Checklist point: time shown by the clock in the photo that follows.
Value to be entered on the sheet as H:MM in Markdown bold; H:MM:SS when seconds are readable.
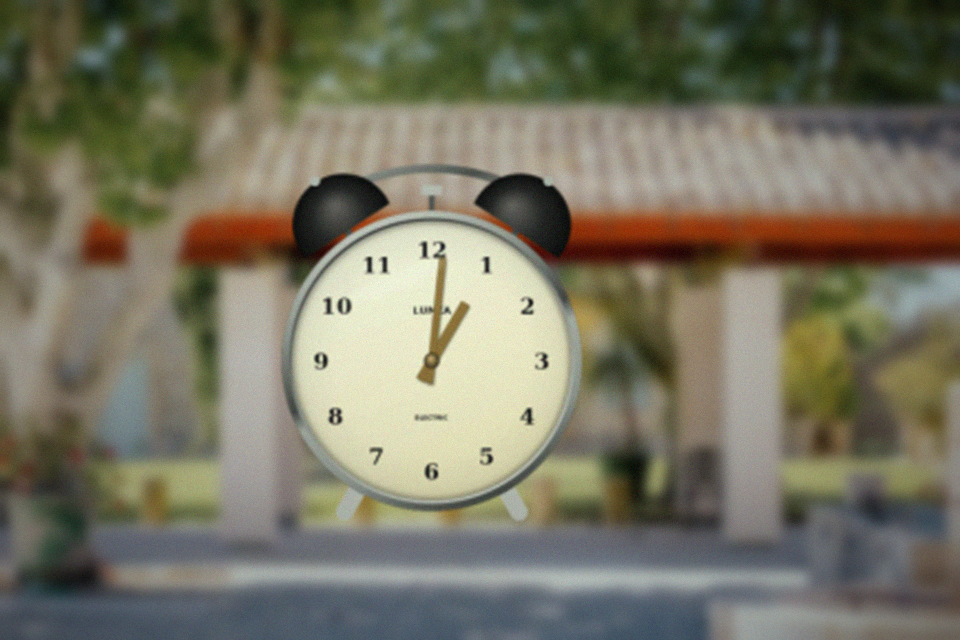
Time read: **1:01**
